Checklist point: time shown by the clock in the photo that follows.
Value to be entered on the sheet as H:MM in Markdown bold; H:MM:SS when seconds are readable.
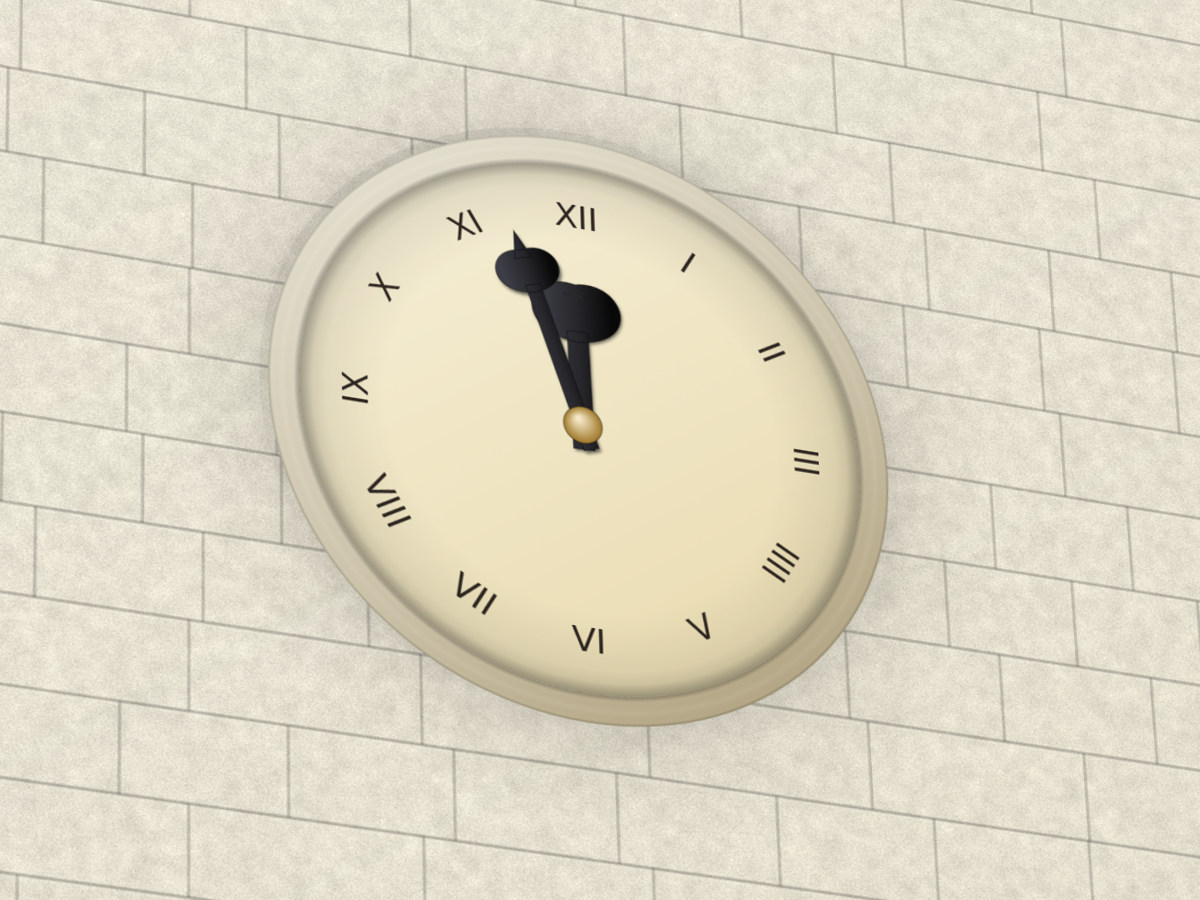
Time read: **11:57**
